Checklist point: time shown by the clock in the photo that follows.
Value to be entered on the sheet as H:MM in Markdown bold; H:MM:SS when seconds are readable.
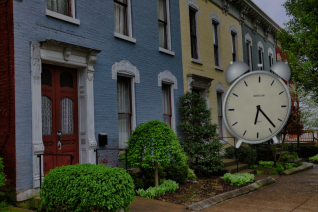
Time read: **6:23**
